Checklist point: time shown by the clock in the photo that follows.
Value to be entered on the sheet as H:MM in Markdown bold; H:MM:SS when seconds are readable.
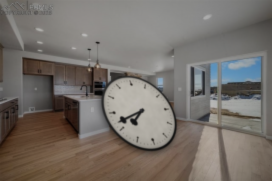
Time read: **7:42**
